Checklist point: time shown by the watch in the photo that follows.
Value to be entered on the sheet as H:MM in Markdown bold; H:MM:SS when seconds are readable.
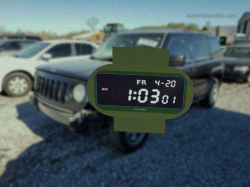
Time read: **1:03:01**
